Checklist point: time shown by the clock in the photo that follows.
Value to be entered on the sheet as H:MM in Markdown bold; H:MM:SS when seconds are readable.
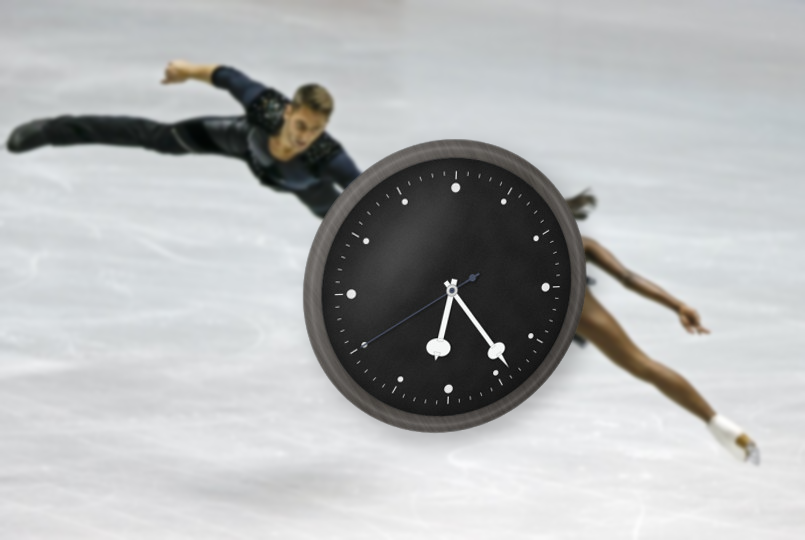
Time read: **6:23:40**
